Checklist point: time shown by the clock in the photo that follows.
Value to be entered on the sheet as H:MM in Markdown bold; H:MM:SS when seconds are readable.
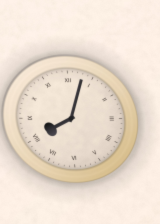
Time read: **8:03**
